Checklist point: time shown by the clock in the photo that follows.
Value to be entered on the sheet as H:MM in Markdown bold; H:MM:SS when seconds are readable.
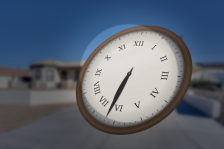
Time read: **6:32**
